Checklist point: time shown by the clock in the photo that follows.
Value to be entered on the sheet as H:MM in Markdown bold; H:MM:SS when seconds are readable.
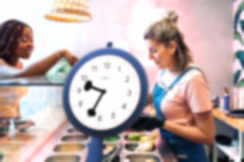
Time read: **9:34**
